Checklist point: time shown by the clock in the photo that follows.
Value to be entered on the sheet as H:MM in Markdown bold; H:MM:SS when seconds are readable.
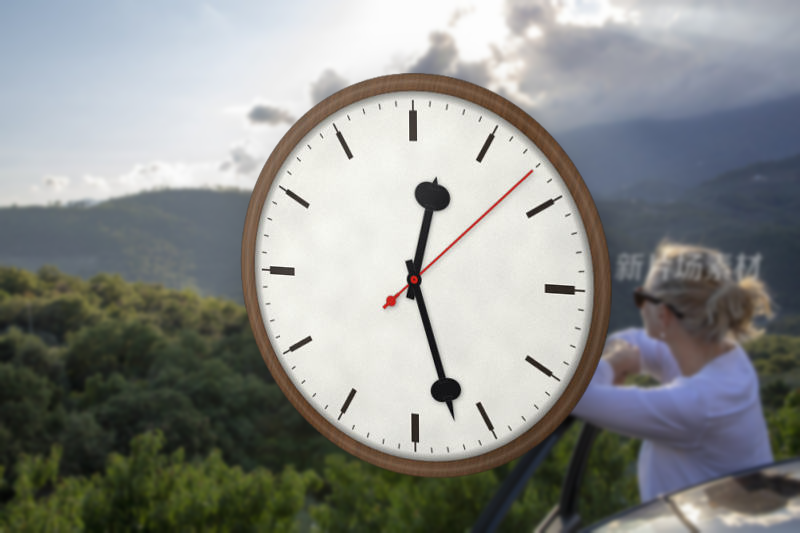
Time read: **12:27:08**
